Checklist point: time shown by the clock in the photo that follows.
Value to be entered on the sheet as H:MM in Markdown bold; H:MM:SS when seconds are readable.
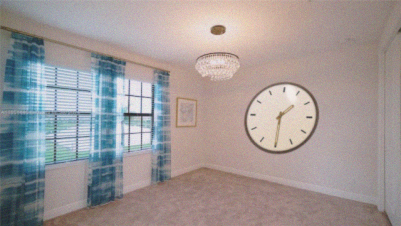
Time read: **1:30**
